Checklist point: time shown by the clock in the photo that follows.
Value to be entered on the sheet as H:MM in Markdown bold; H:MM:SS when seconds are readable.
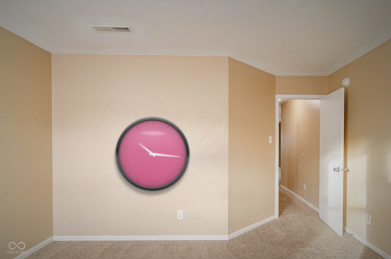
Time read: **10:16**
